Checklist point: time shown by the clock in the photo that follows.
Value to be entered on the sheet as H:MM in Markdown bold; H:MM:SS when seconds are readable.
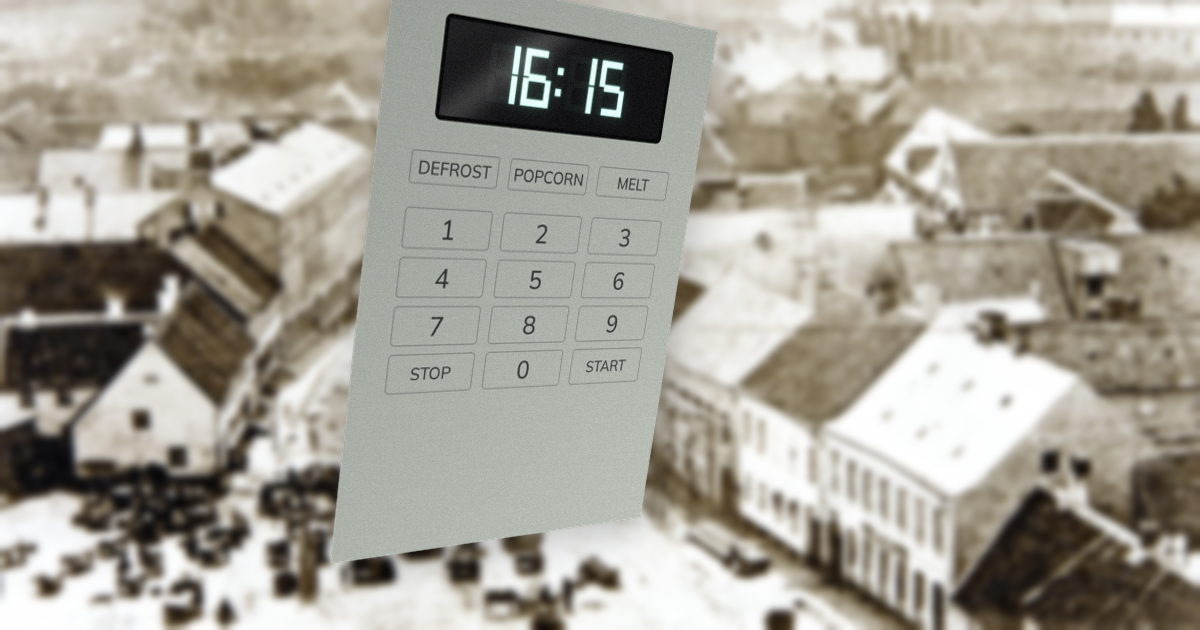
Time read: **16:15**
